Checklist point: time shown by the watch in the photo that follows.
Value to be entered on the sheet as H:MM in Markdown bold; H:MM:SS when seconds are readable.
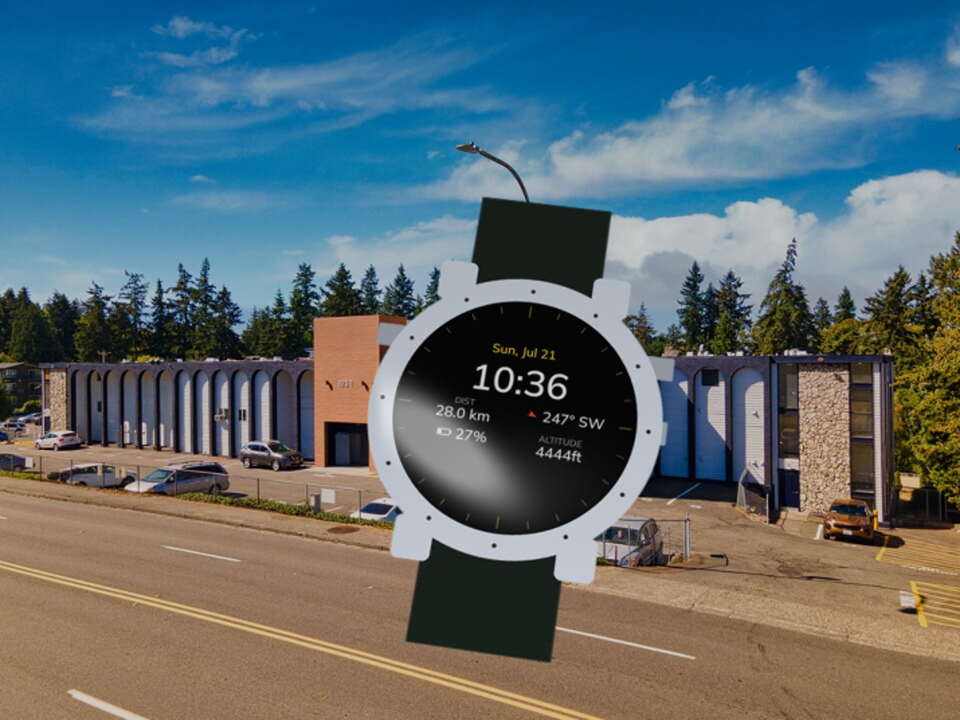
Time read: **10:36**
